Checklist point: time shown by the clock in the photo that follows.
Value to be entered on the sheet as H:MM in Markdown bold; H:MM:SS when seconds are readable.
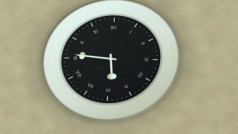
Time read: **5:46**
